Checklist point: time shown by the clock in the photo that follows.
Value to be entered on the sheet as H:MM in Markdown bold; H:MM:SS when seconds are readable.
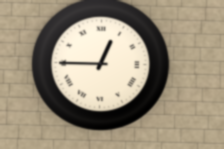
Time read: **12:45**
